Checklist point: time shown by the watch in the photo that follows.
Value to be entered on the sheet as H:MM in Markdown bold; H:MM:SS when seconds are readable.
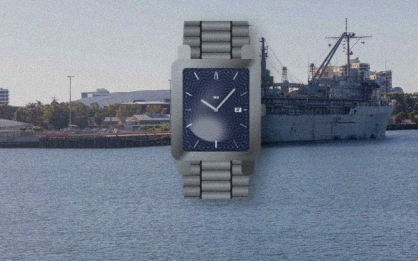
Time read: **10:07**
